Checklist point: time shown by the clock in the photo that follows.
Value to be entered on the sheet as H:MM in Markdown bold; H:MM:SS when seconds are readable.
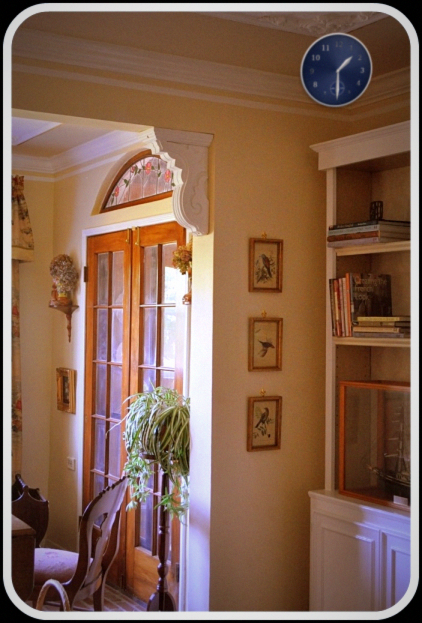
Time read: **1:30**
